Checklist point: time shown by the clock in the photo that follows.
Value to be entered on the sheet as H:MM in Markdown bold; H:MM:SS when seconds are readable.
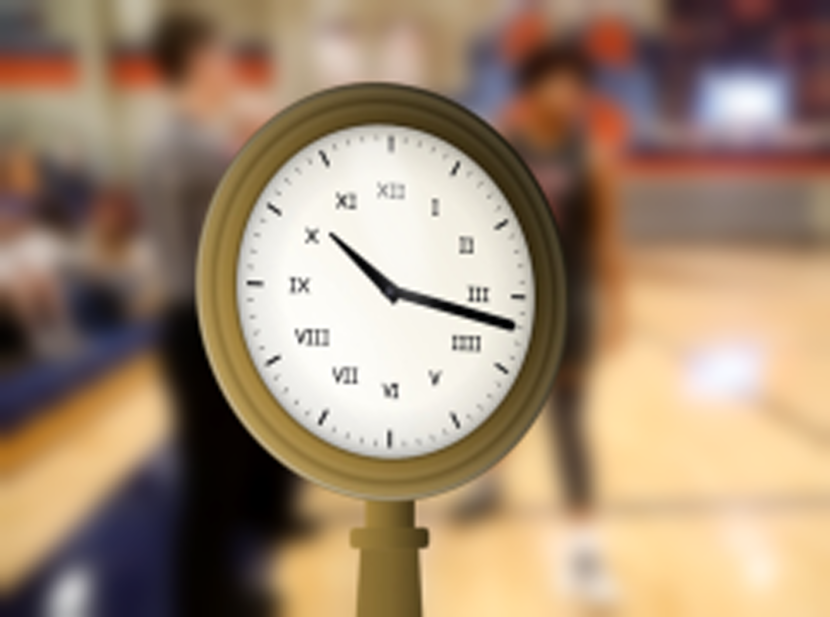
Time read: **10:17**
